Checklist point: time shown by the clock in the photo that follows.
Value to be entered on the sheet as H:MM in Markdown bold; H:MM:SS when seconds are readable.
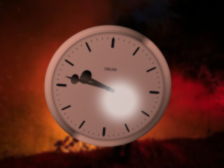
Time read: **9:47**
